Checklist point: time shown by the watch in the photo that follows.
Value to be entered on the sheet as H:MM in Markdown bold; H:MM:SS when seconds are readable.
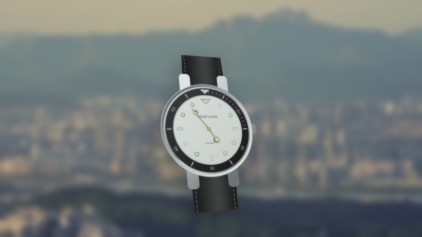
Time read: **4:54**
